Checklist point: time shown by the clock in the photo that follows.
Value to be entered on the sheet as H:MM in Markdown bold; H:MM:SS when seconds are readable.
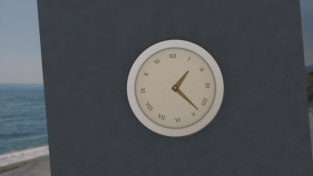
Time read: **1:23**
